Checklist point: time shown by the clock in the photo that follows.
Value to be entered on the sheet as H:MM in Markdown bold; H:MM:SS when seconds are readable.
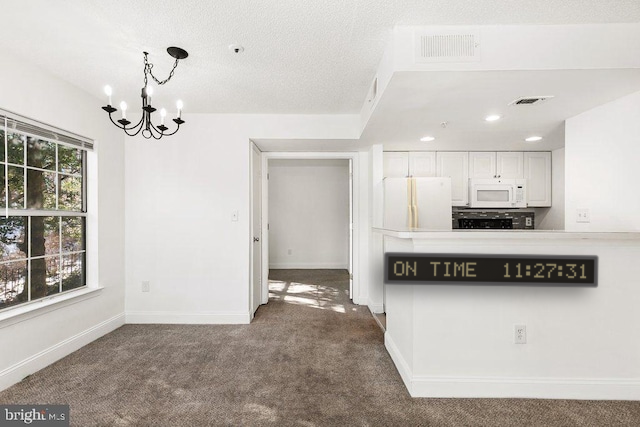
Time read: **11:27:31**
